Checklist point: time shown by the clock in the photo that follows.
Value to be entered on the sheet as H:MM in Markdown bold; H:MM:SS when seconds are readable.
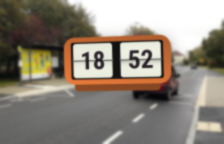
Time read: **18:52**
